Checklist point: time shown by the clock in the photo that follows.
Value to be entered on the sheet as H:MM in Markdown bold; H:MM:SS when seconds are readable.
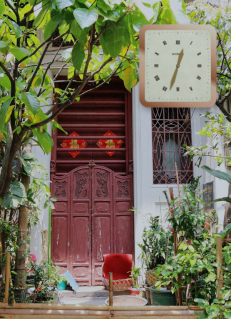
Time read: **12:33**
